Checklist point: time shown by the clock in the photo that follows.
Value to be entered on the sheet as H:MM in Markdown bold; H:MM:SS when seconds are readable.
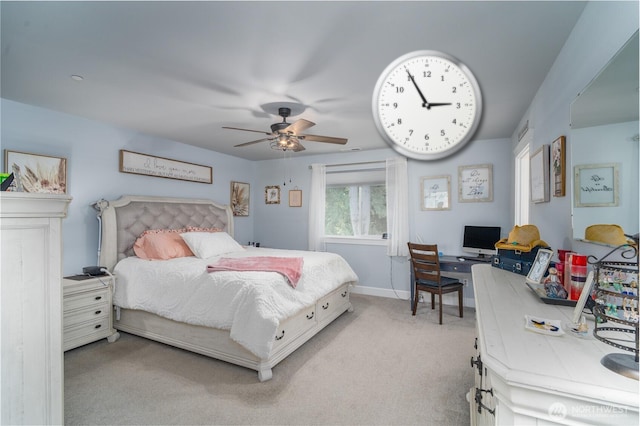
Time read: **2:55**
